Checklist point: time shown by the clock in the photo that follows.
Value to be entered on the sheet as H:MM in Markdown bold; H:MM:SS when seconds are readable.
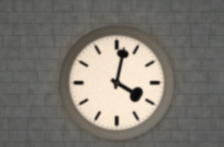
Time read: **4:02**
